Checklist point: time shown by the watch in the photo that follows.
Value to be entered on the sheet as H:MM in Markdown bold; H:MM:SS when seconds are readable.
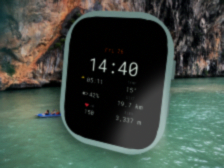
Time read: **14:40**
